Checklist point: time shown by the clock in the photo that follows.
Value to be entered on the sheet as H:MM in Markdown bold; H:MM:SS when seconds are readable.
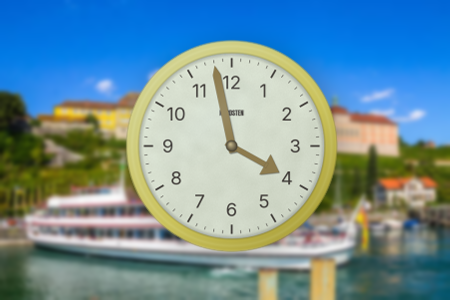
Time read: **3:58**
